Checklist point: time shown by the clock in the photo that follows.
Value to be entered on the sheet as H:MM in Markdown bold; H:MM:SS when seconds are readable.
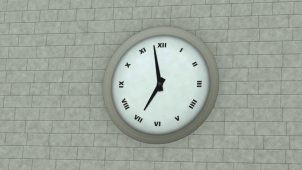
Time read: **6:58**
